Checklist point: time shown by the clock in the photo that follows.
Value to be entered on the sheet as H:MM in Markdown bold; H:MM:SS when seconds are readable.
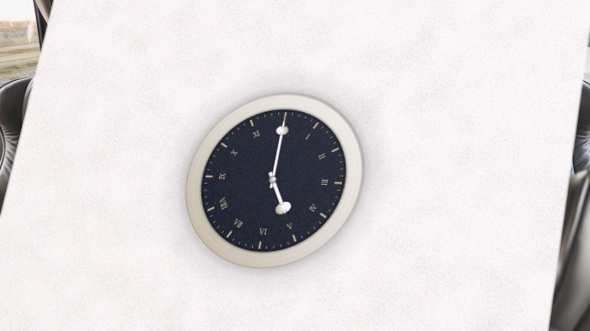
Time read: **5:00**
